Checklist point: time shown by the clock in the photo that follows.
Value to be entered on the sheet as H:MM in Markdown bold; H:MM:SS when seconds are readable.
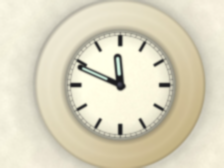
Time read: **11:49**
